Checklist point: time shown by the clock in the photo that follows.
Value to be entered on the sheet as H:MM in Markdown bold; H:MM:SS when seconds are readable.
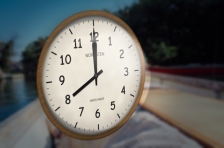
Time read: **8:00**
